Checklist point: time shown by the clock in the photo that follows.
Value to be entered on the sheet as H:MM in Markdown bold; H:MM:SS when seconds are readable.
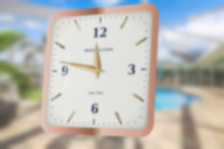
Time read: **11:47**
